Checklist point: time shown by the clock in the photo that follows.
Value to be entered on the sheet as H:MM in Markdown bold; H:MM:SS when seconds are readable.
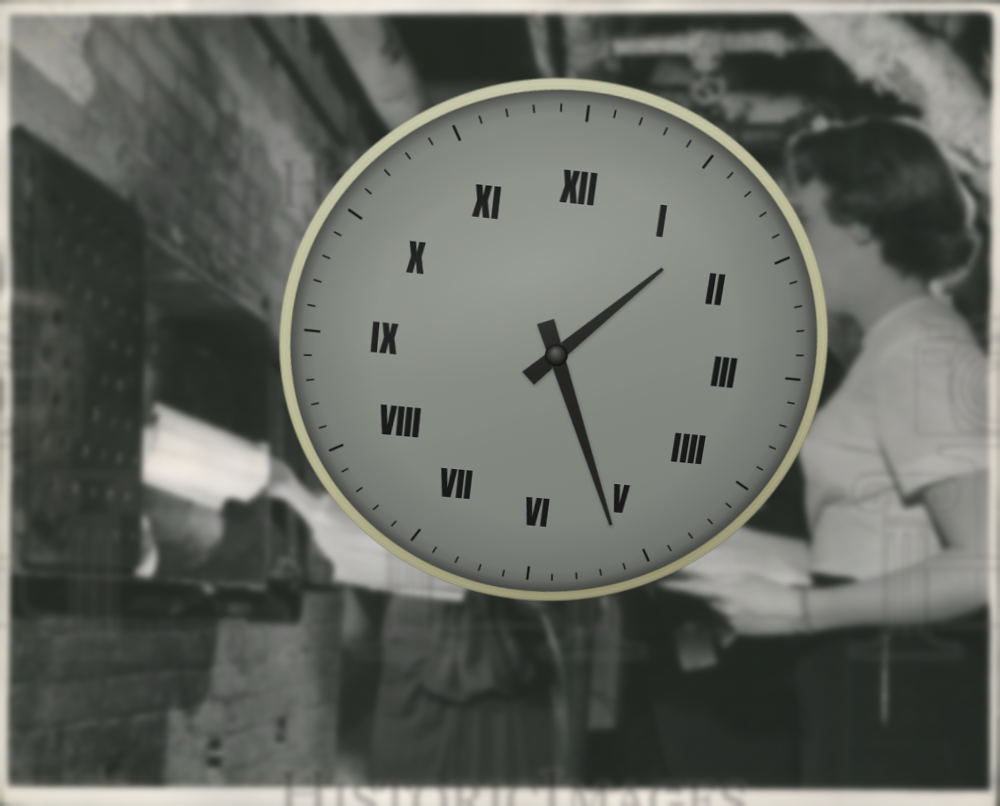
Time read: **1:26**
